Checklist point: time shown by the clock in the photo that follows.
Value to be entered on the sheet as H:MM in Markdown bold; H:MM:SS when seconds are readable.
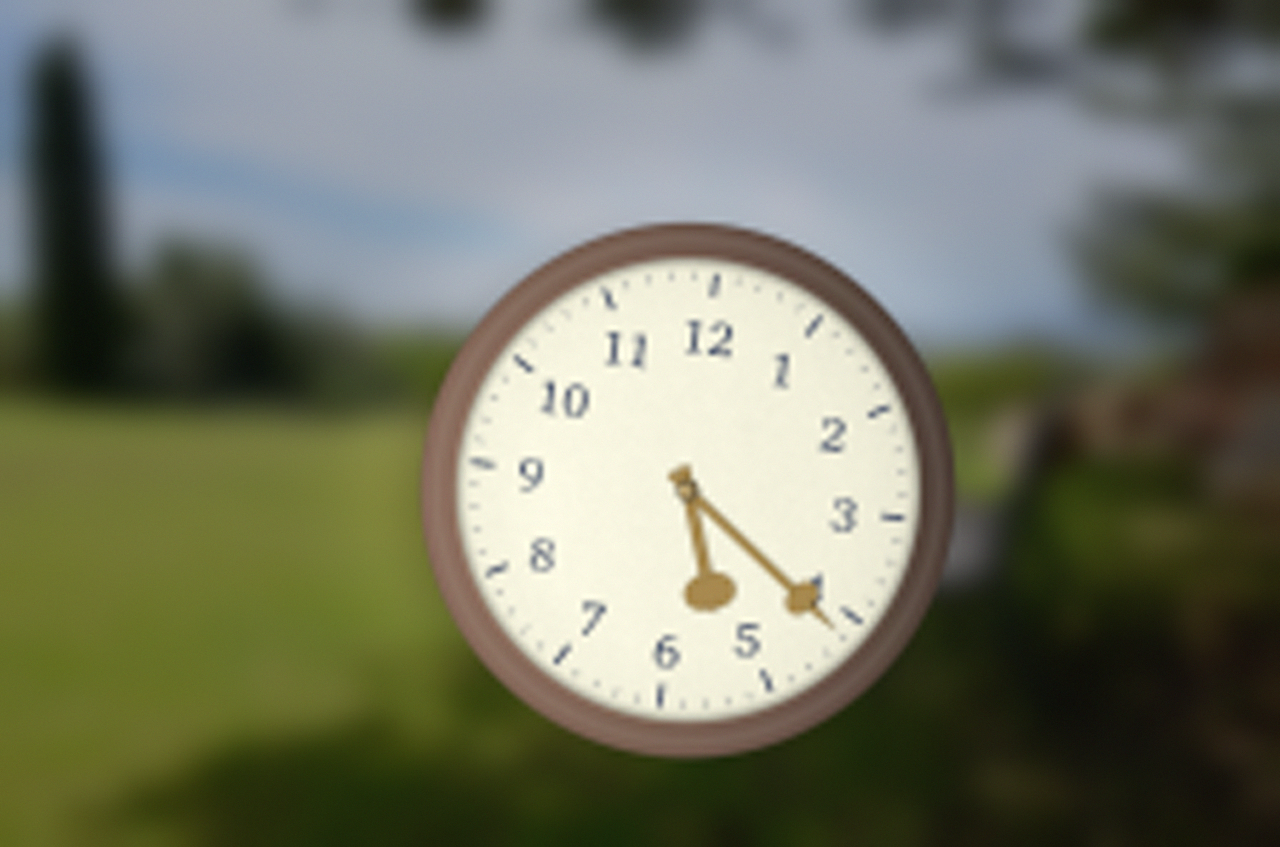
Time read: **5:21**
